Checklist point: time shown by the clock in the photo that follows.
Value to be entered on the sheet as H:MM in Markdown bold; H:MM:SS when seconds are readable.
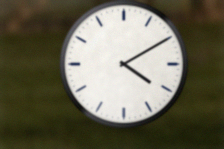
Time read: **4:10**
